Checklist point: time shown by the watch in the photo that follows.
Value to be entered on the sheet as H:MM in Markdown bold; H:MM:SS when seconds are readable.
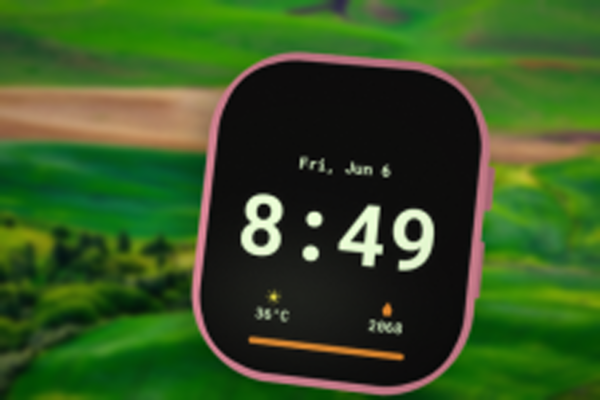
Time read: **8:49**
